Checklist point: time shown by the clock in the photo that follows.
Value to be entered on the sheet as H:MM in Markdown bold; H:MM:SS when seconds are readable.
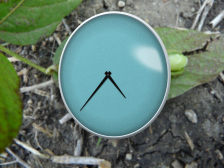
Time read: **4:37**
